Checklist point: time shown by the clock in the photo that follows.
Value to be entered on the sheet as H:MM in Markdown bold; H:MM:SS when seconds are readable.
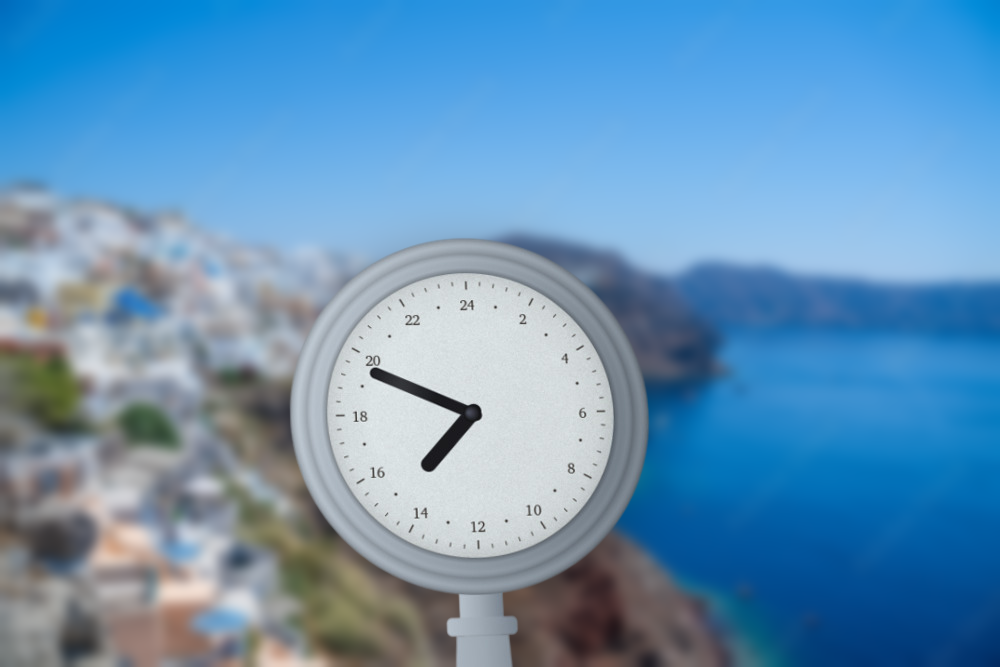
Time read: **14:49**
